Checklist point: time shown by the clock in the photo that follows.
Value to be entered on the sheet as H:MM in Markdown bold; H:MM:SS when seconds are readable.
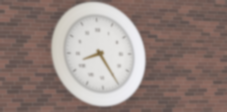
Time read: **8:25**
